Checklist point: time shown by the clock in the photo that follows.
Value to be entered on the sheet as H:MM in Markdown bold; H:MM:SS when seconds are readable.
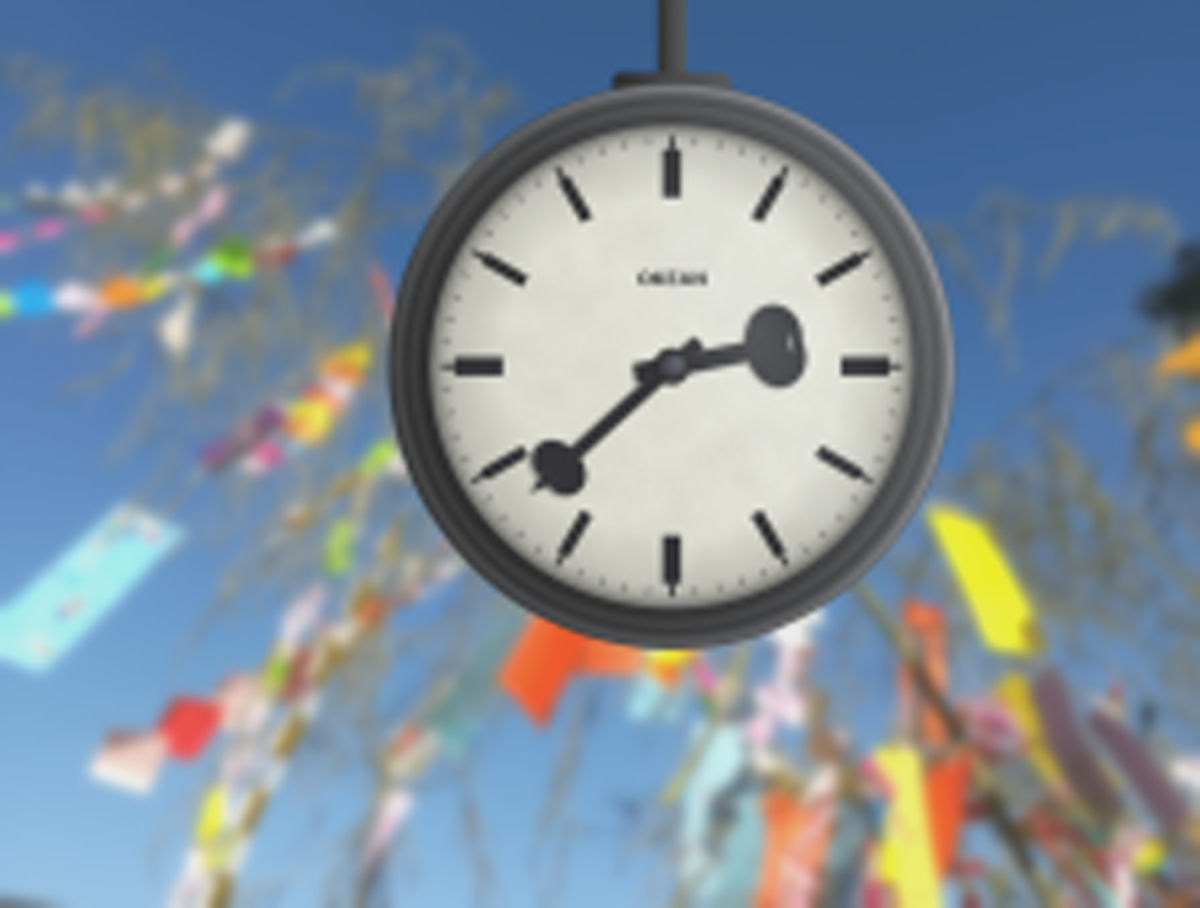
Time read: **2:38**
